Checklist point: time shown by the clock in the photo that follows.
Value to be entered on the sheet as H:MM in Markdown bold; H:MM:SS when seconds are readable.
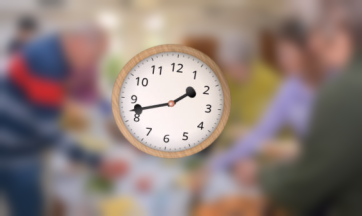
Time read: **1:42**
